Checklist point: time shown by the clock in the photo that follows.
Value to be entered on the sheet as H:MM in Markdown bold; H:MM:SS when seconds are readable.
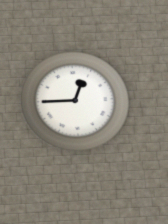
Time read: **12:45**
